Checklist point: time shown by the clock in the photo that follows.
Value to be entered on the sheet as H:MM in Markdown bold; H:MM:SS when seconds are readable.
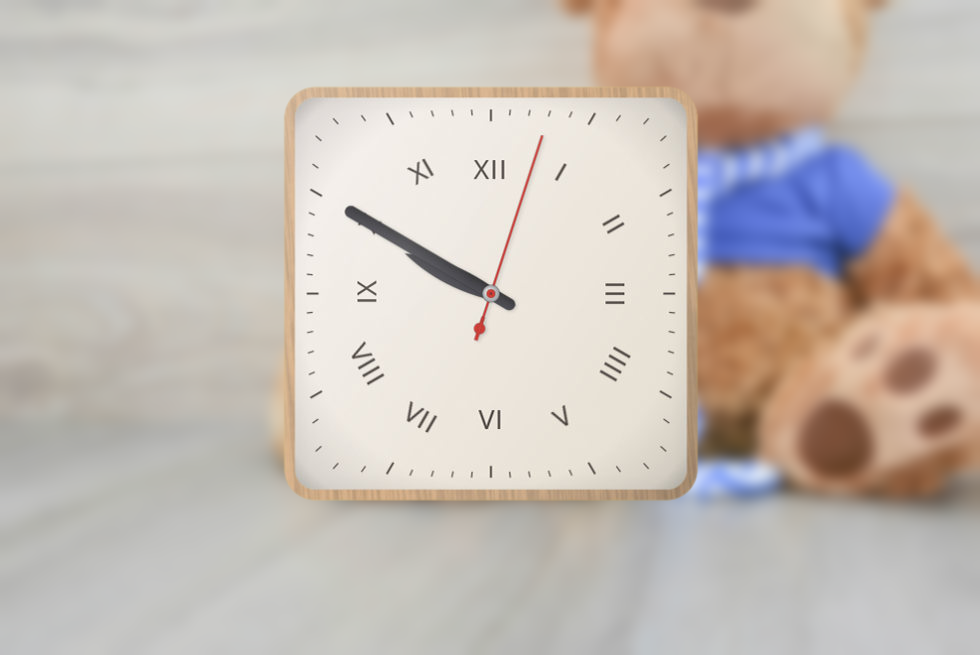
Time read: **9:50:03**
